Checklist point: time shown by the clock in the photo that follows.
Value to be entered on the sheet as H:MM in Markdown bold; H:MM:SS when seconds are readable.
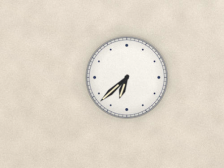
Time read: **6:38**
